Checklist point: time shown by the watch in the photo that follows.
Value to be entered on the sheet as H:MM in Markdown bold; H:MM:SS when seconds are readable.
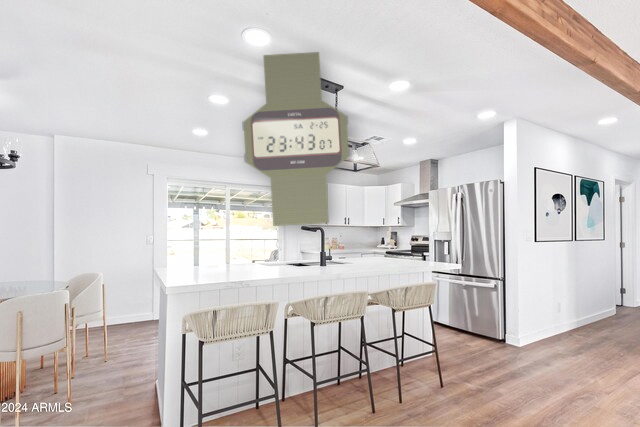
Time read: **23:43:07**
